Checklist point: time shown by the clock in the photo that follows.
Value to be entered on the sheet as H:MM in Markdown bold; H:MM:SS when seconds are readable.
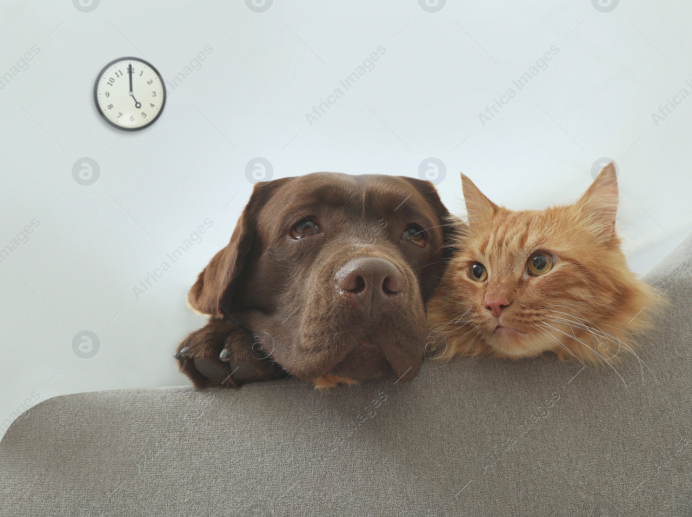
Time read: **5:00**
